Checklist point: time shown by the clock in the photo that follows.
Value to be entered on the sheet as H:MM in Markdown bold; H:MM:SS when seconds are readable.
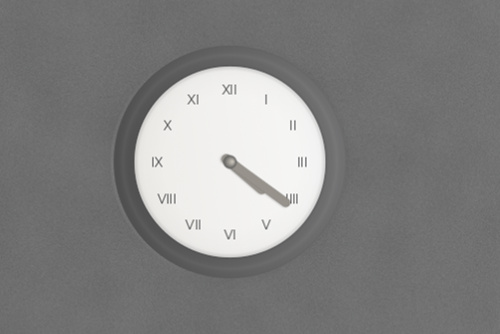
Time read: **4:21**
